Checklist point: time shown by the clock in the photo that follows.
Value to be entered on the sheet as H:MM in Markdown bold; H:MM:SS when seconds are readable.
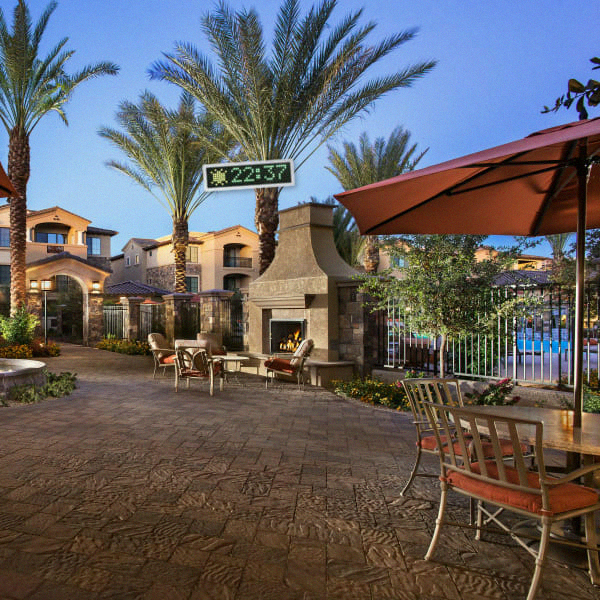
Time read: **22:37**
